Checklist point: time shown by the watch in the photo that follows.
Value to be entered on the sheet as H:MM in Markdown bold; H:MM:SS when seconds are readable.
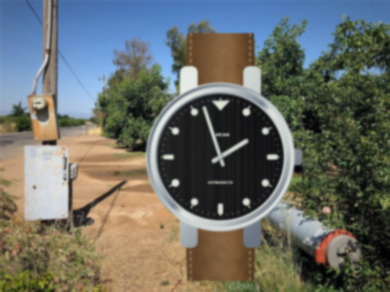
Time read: **1:57**
